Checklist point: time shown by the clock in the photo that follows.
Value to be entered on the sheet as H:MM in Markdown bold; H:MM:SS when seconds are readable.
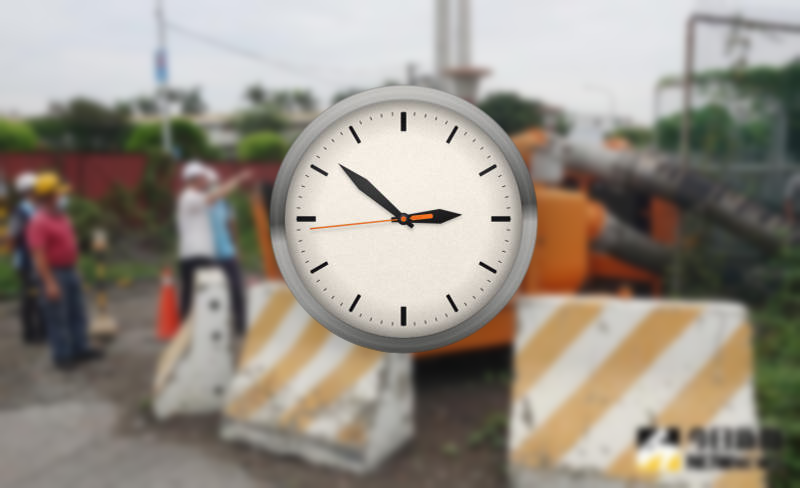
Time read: **2:51:44**
